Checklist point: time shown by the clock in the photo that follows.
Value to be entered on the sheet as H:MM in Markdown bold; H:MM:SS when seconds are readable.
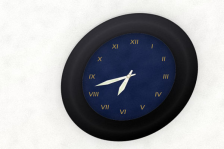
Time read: **6:42**
